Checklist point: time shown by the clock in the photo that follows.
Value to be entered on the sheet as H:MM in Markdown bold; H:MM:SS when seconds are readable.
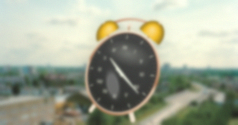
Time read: **10:21**
